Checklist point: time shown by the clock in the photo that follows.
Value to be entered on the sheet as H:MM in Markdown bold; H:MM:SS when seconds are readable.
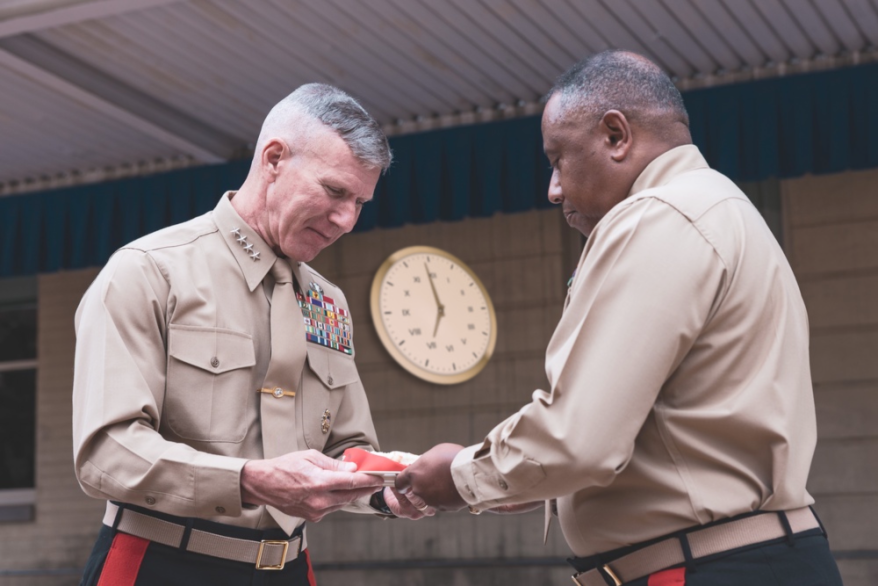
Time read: **6:59**
